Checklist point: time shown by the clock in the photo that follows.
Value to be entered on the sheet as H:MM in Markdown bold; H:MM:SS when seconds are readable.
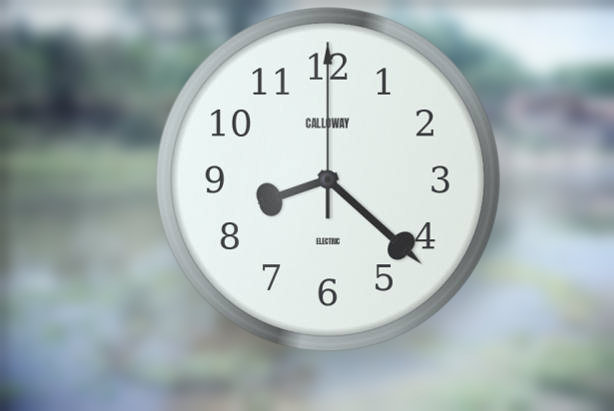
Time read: **8:22:00**
